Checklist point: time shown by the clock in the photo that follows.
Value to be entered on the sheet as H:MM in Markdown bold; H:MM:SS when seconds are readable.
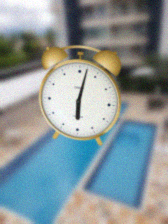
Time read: **6:02**
